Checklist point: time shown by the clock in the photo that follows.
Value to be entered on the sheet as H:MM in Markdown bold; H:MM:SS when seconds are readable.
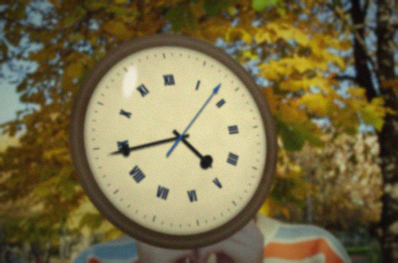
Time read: **4:44:08**
